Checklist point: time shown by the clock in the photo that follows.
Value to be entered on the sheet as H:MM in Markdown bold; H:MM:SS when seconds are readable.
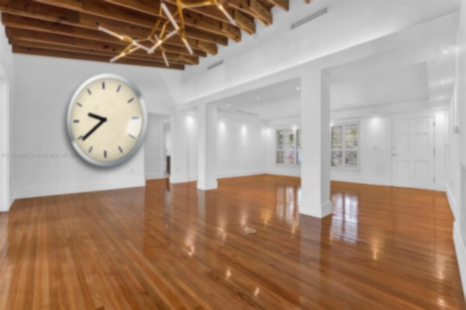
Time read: **9:39**
